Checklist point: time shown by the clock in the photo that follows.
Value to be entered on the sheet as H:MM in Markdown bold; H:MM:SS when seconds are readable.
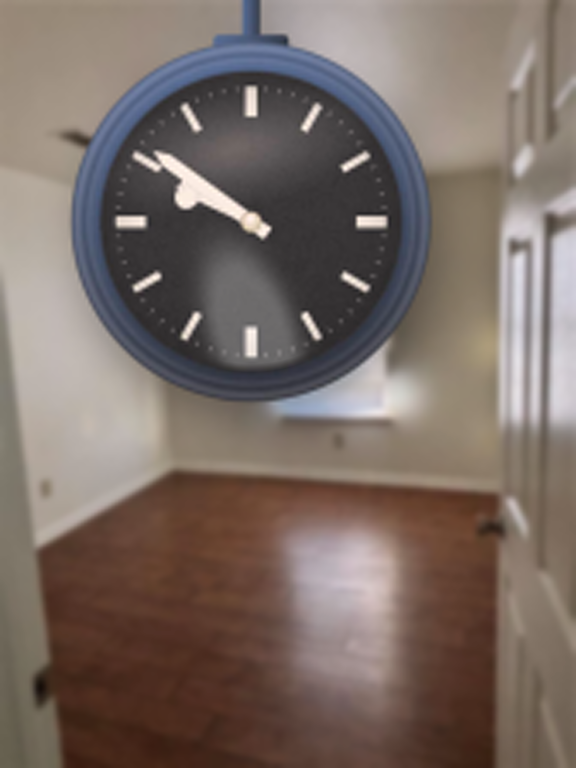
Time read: **9:51**
